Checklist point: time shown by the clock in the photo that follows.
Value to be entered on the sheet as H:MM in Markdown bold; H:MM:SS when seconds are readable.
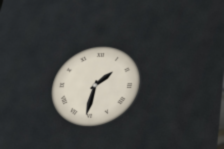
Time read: **1:31**
